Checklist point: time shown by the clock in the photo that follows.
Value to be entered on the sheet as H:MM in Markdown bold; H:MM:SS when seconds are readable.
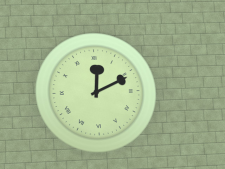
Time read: **12:11**
